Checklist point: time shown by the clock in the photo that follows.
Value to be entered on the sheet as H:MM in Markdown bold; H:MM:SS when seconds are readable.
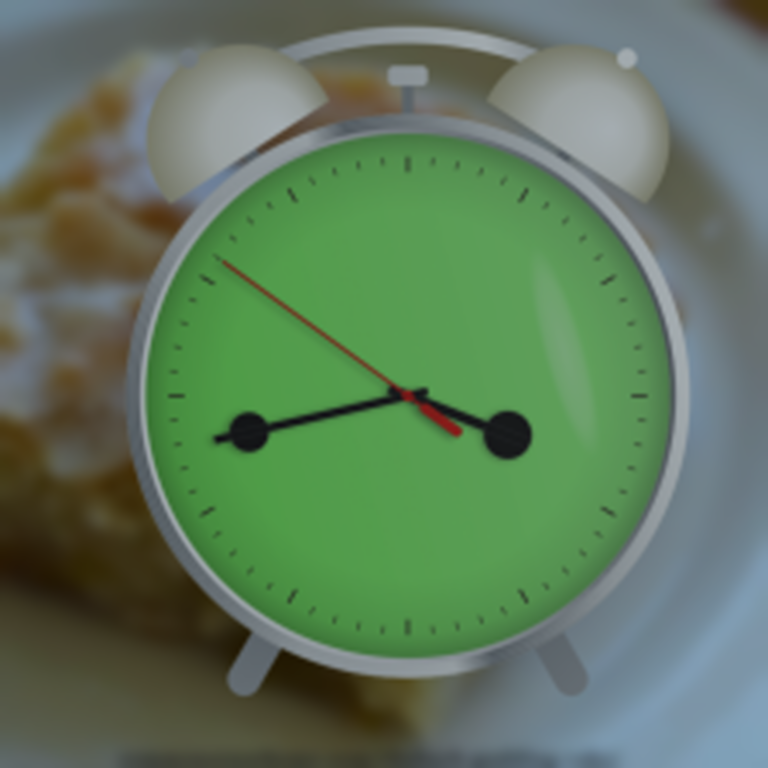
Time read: **3:42:51**
